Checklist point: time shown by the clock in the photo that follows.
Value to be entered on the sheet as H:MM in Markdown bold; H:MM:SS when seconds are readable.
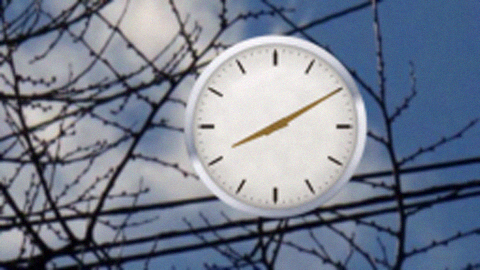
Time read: **8:10**
